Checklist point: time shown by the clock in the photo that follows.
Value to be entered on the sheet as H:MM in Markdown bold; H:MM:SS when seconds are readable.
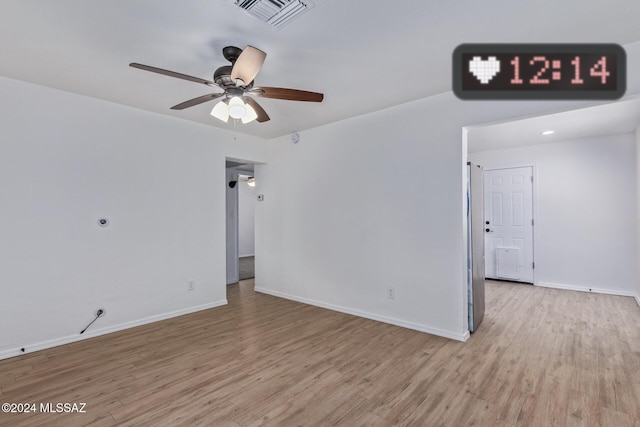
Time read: **12:14**
